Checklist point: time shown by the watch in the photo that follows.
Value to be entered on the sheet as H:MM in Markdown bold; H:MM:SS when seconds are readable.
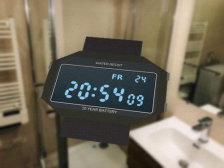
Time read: **20:54:09**
